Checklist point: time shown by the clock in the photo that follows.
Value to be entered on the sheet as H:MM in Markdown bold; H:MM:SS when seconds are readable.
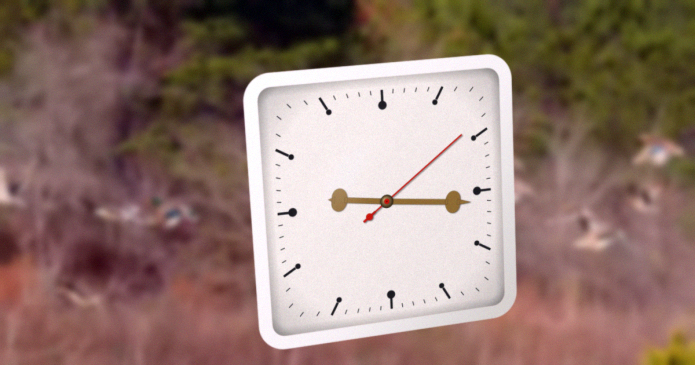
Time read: **9:16:09**
